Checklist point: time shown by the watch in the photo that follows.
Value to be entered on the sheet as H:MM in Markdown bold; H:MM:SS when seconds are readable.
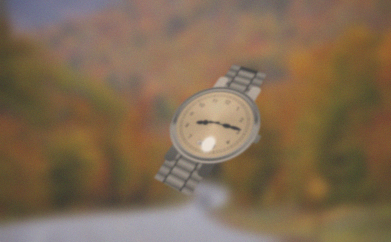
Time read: **8:14**
